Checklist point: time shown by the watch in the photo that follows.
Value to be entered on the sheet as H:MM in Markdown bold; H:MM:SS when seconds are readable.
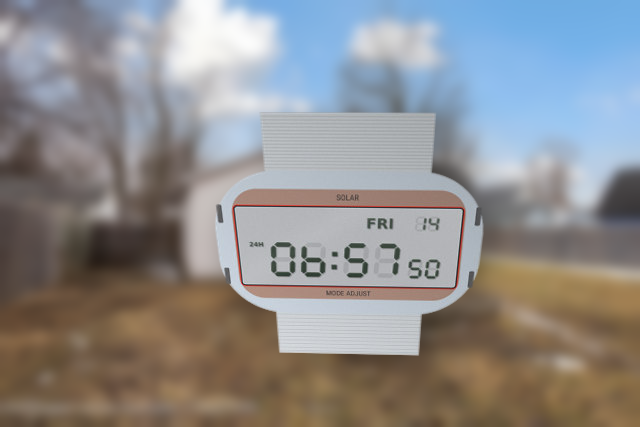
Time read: **6:57:50**
